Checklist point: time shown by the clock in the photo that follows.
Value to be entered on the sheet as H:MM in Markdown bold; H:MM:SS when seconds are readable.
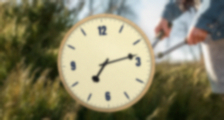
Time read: **7:13**
